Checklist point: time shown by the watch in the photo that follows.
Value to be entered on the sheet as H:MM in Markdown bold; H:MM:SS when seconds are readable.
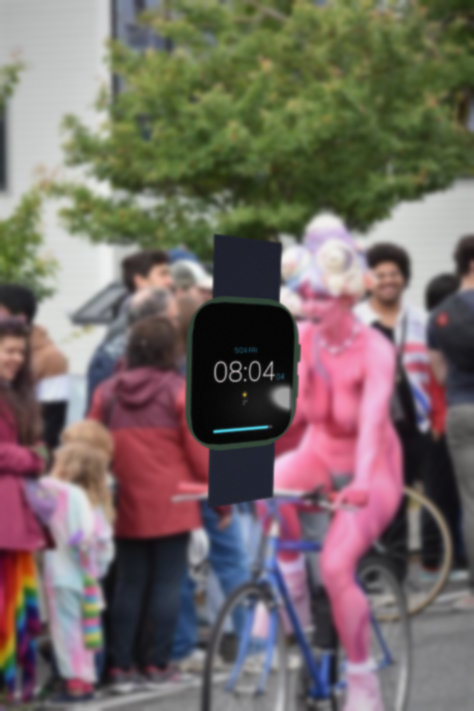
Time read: **8:04**
